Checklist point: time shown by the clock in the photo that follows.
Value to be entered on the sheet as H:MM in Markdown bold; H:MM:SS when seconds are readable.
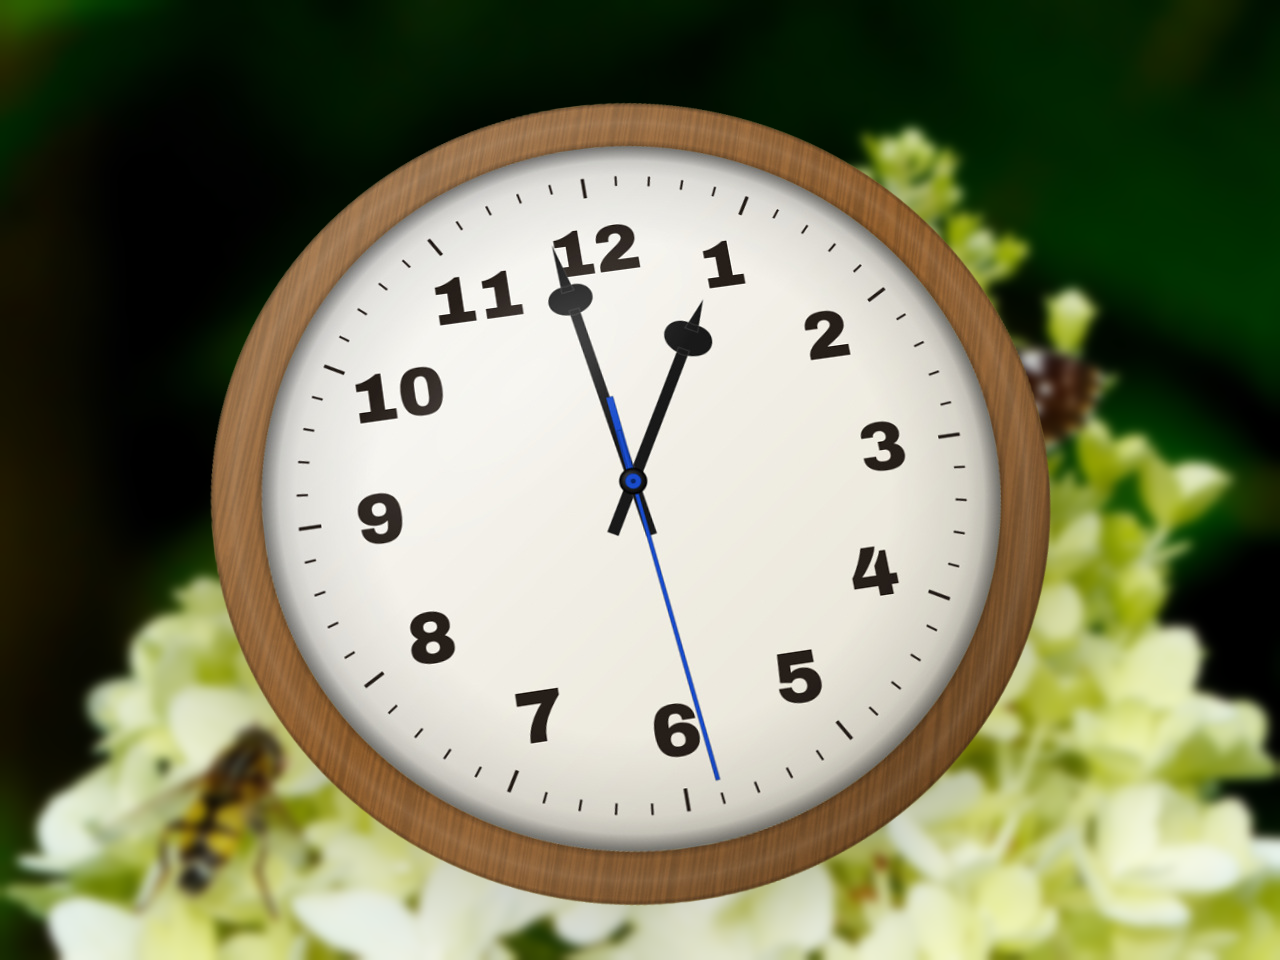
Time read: **12:58:29**
